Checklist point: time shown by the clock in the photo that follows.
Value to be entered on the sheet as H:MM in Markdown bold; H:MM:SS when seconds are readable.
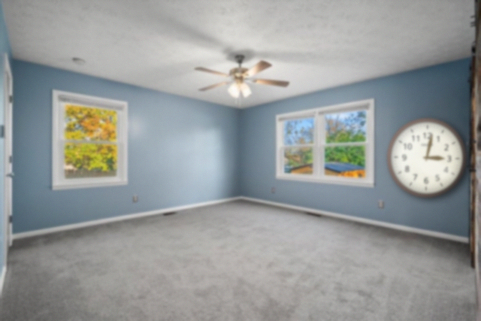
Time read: **3:02**
